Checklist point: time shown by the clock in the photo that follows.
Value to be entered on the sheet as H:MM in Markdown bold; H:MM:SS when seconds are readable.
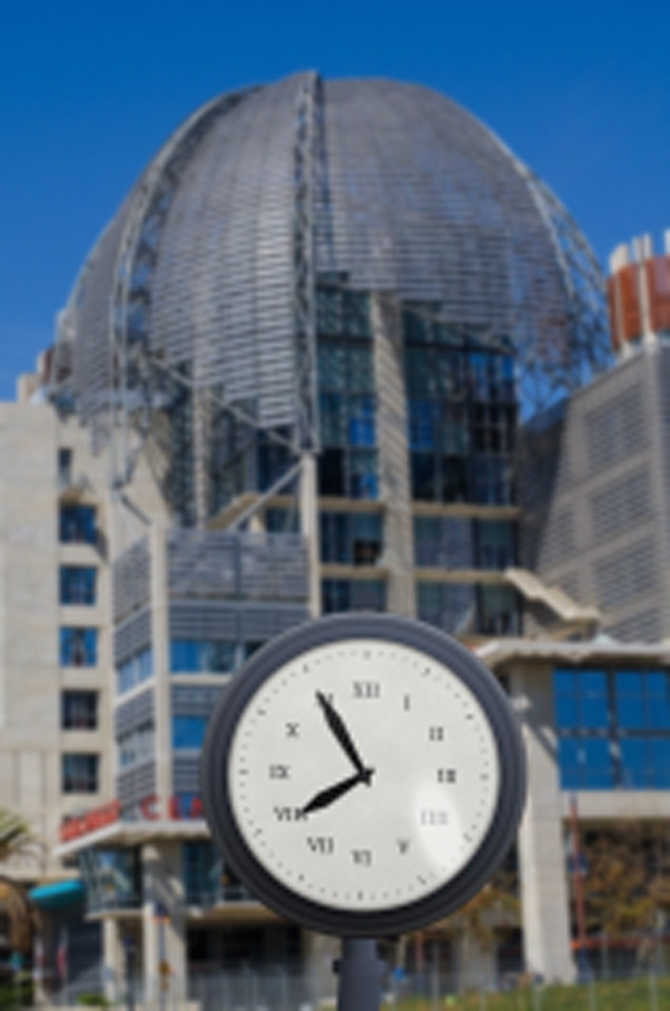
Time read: **7:55**
